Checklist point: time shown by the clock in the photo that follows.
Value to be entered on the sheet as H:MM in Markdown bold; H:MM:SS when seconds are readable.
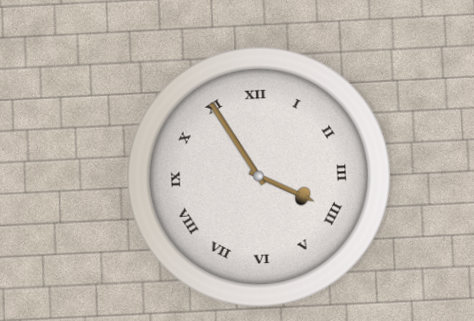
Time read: **3:55**
